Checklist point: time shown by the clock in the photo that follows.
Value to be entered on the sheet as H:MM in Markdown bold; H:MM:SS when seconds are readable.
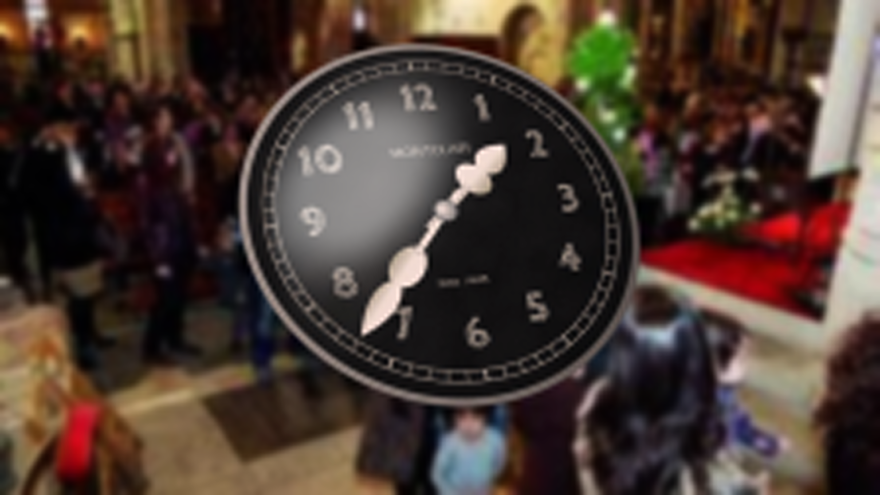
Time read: **1:37**
